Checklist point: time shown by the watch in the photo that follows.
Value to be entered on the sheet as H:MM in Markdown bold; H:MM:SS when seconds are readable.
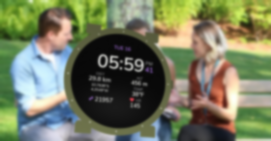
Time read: **5:59**
